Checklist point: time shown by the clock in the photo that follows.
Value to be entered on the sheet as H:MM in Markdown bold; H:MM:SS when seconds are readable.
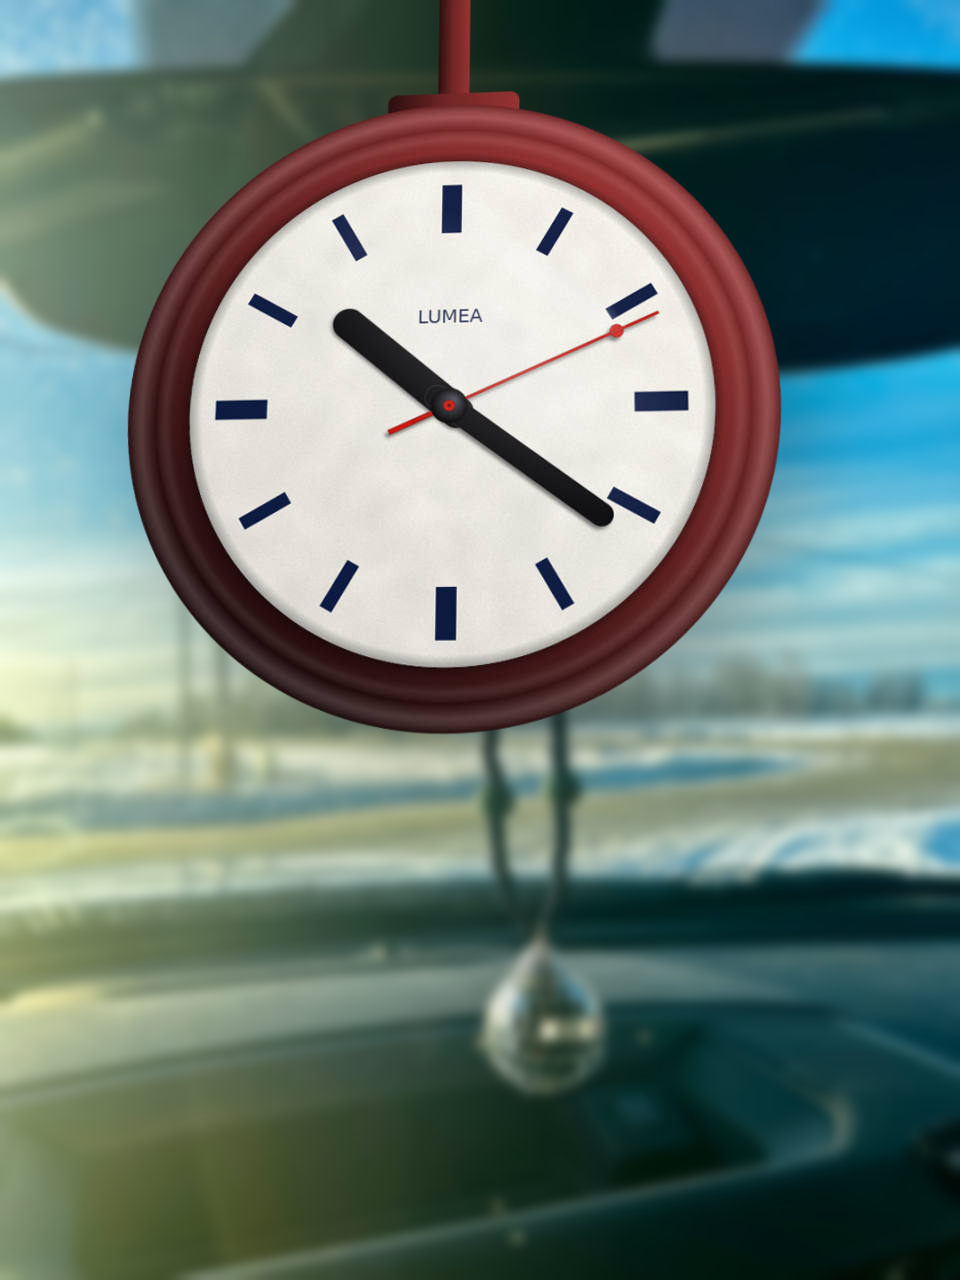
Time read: **10:21:11**
